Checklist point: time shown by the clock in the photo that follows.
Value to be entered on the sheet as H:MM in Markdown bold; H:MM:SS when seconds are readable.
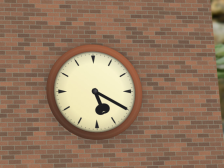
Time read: **5:20**
